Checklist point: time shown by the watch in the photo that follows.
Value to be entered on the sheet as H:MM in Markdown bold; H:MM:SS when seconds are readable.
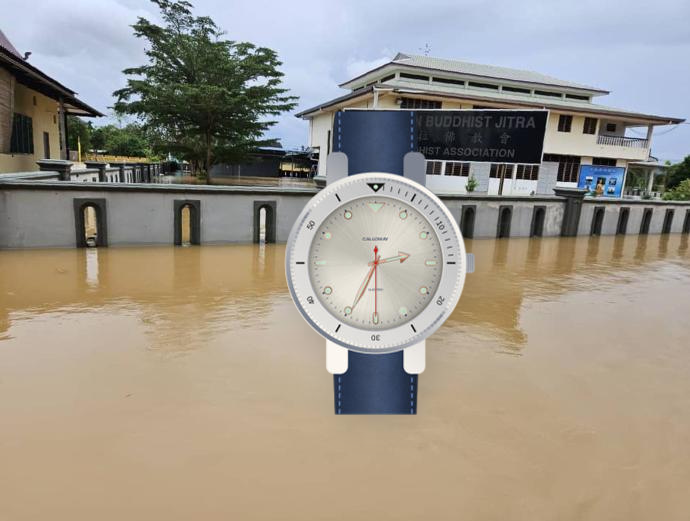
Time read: **2:34:30**
